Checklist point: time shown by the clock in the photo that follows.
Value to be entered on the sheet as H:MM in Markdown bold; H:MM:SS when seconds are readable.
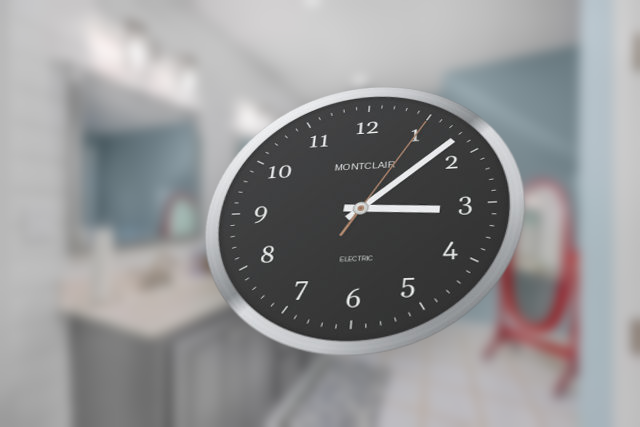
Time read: **3:08:05**
